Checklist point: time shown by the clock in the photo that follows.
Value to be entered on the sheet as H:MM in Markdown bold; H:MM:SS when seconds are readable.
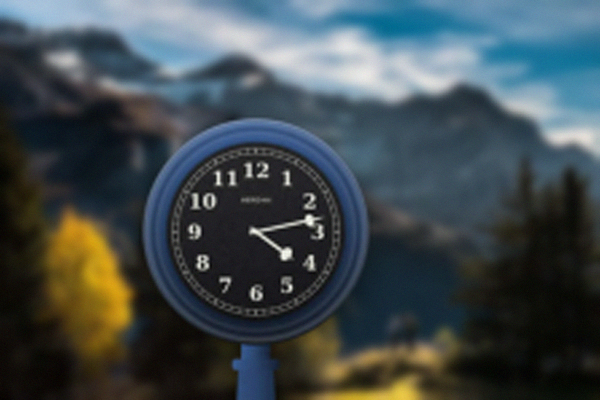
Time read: **4:13**
